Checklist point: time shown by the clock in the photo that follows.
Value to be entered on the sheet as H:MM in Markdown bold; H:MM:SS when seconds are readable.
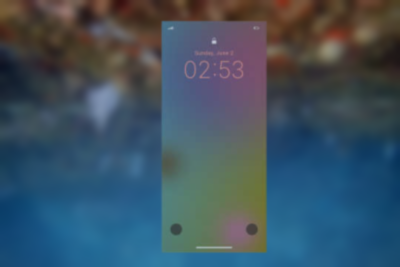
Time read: **2:53**
